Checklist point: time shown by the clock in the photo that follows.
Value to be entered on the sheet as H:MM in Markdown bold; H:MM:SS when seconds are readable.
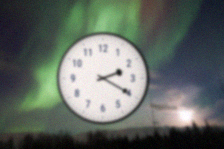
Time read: **2:20**
